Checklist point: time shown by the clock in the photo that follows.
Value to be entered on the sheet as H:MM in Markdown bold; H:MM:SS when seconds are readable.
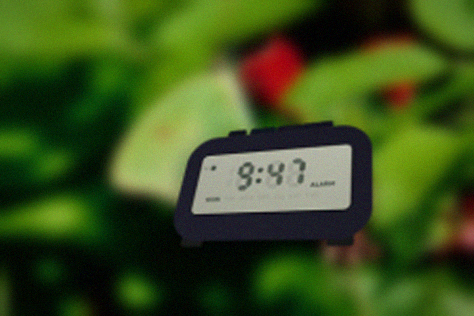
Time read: **9:47**
